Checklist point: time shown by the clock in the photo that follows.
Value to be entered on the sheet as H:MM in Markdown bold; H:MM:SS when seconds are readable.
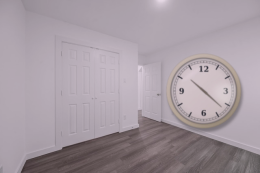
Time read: **10:22**
